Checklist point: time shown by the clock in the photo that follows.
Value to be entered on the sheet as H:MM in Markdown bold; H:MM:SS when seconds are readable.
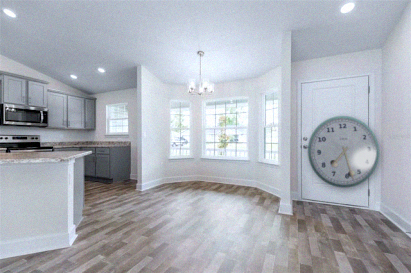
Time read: **7:28**
